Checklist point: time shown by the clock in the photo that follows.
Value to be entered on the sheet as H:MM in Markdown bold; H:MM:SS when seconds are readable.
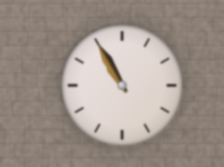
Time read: **10:55**
